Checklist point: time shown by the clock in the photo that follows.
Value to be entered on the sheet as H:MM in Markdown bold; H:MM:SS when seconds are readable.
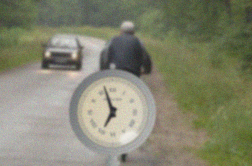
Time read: **6:57**
